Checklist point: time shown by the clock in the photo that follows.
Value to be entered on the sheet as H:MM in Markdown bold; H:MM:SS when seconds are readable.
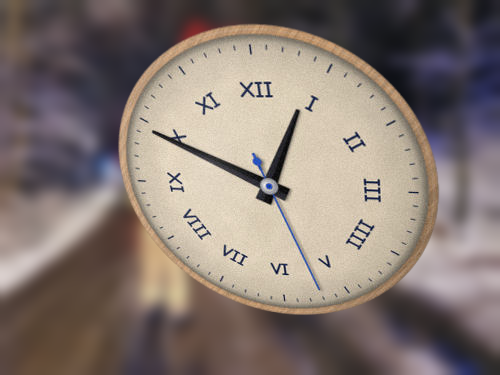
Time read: **12:49:27**
